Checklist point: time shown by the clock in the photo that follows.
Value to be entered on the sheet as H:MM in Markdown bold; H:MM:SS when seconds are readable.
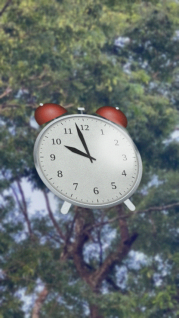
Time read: **9:58**
